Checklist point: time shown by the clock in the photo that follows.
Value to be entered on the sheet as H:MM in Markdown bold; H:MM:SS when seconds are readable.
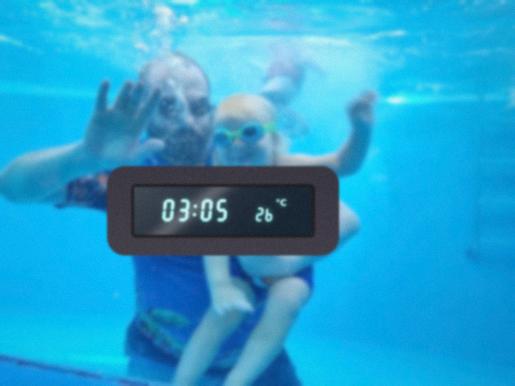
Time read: **3:05**
